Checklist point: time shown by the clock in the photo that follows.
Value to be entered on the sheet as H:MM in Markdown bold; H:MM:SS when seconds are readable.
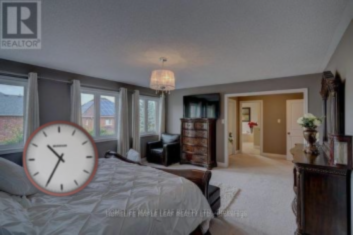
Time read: **10:35**
